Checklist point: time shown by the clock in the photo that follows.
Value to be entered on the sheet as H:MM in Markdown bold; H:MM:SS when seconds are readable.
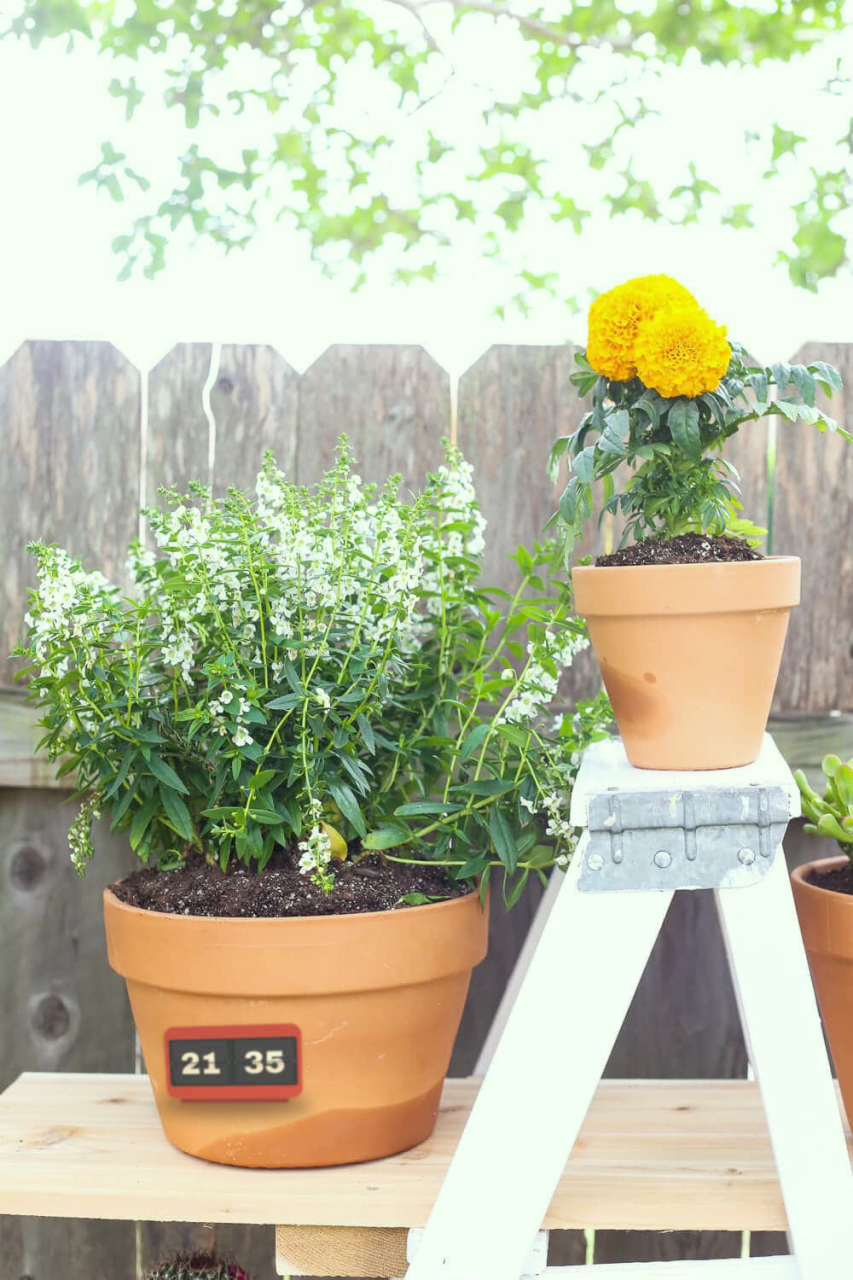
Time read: **21:35**
